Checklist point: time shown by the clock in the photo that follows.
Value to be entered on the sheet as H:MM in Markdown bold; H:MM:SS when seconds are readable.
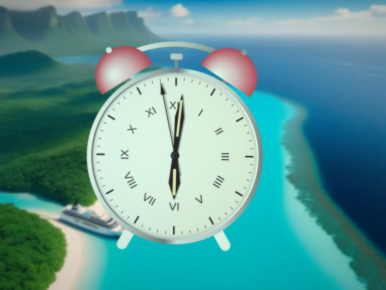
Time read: **6:00:58**
